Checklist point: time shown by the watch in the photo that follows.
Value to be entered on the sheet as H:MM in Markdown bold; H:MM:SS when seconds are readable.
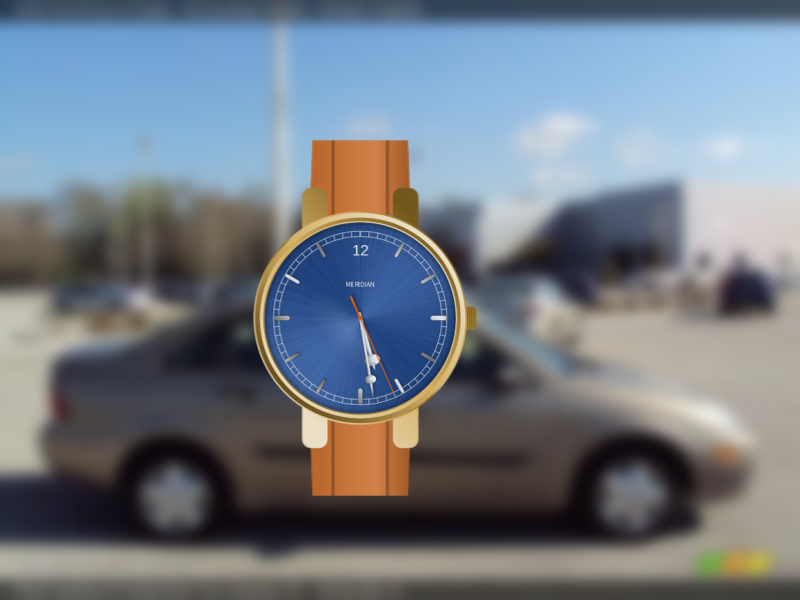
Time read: **5:28:26**
